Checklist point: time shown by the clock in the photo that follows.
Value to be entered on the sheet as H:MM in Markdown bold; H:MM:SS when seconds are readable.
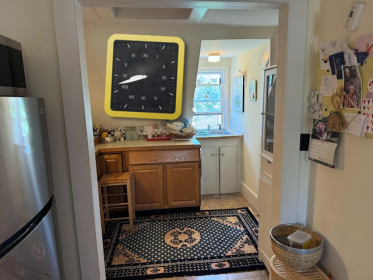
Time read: **8:42**
